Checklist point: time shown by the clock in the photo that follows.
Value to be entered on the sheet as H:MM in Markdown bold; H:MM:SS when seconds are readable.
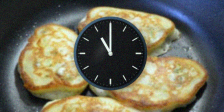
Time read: **11:00**
